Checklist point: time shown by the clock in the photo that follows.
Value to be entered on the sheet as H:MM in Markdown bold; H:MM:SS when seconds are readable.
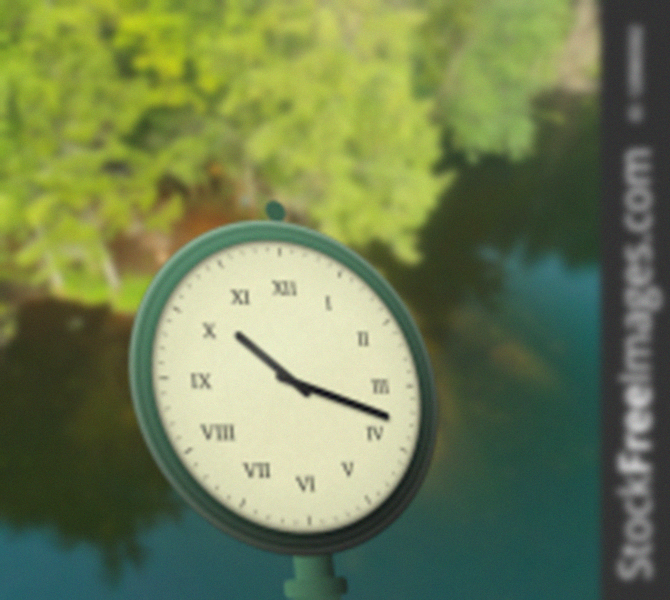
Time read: **10:18**
